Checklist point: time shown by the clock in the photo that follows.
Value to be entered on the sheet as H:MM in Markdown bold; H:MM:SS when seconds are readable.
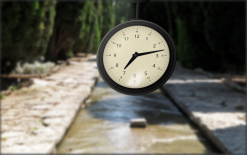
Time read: **7:13**
